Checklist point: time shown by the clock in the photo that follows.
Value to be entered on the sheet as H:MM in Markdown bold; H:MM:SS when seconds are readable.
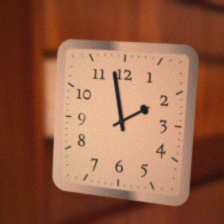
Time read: **1:58**
